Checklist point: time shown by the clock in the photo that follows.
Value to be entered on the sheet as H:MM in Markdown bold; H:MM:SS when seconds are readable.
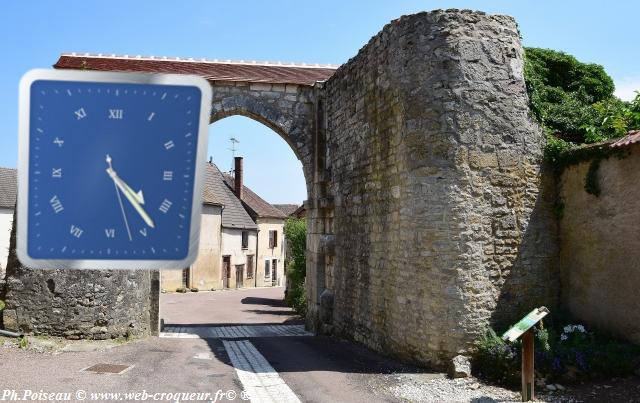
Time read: **4:23:27**
